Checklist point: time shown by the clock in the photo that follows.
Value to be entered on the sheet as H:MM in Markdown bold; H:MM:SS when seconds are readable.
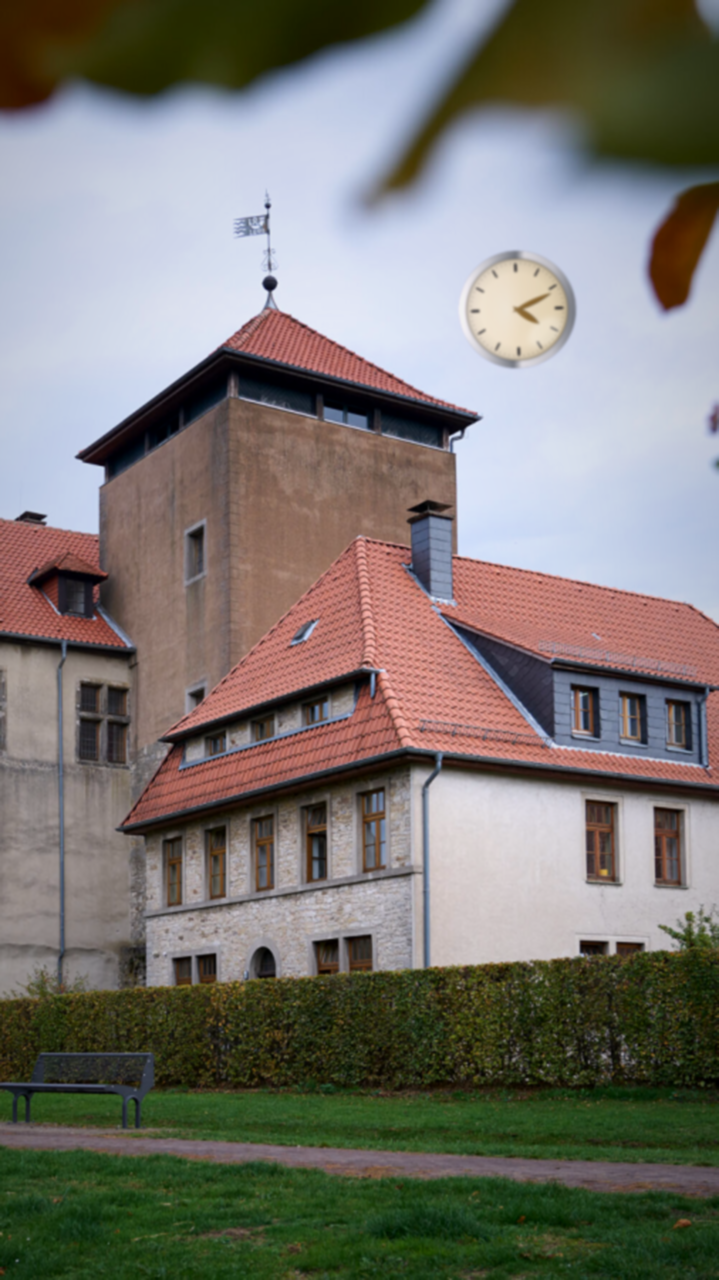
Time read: **4:11**
